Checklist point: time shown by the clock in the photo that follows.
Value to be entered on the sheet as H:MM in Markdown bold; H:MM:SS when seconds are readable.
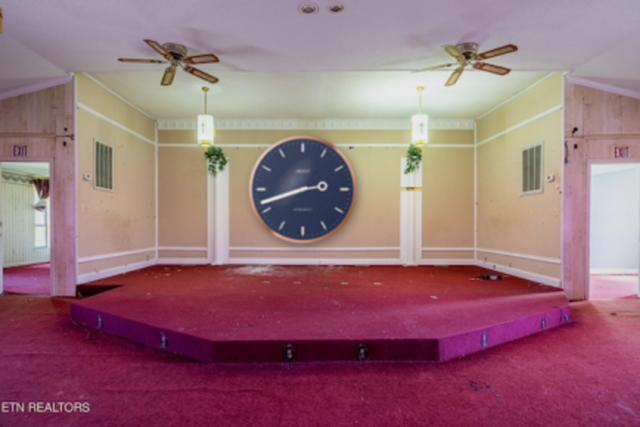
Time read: **2:42**
